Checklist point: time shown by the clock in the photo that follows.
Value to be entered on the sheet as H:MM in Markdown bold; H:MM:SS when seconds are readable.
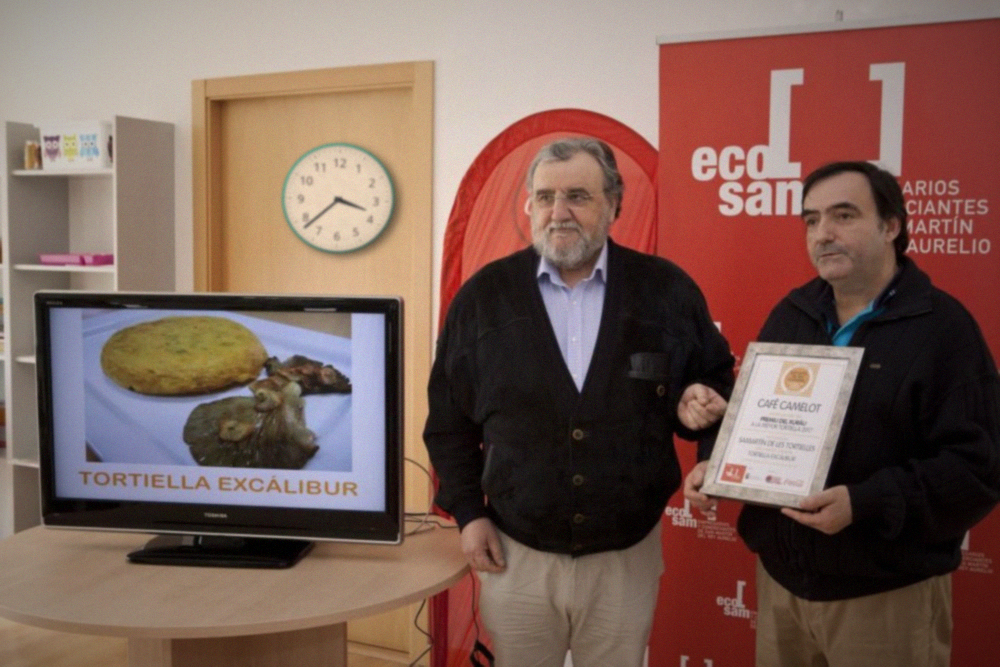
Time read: **3:38**
